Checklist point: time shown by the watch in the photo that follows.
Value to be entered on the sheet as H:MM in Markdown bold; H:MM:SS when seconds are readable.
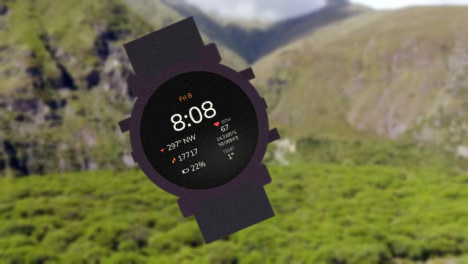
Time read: **8:08**
